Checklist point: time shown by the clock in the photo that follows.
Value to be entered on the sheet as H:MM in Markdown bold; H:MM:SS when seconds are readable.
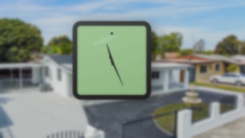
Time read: **11:26**
